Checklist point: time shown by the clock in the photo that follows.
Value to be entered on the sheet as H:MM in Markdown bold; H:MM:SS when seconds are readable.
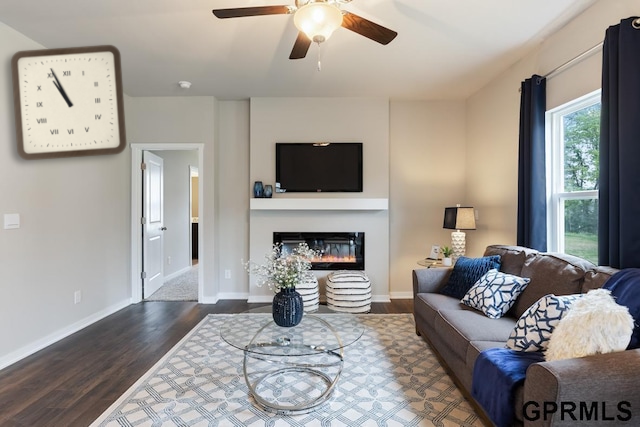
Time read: **10:56**
